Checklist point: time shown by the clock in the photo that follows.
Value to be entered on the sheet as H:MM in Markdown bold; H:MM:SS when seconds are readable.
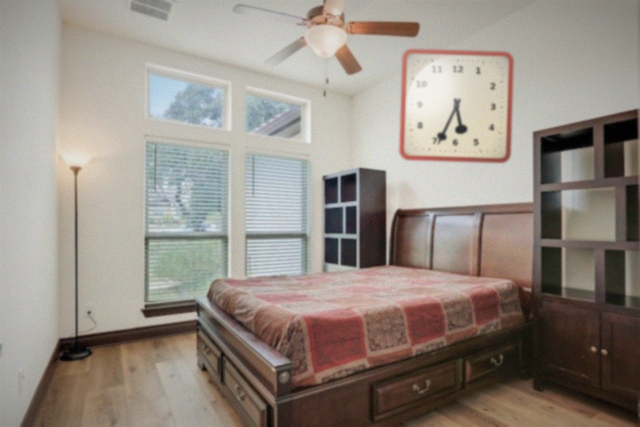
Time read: **5:34**
